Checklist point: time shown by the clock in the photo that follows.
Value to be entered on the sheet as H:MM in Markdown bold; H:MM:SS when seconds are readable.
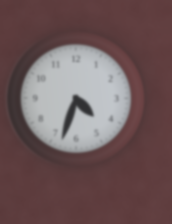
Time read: **4:33**
